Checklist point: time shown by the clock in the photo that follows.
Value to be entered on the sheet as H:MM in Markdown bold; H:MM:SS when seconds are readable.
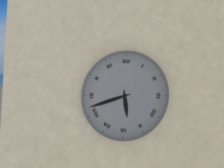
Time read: **5:42**
